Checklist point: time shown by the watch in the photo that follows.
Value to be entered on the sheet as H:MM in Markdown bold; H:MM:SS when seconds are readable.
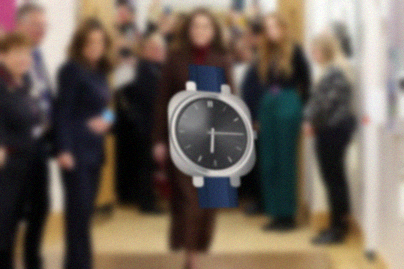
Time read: **6:15**
